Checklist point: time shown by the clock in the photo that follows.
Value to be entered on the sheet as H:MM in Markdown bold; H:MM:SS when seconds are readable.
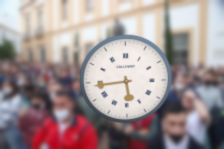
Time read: **5:44**
